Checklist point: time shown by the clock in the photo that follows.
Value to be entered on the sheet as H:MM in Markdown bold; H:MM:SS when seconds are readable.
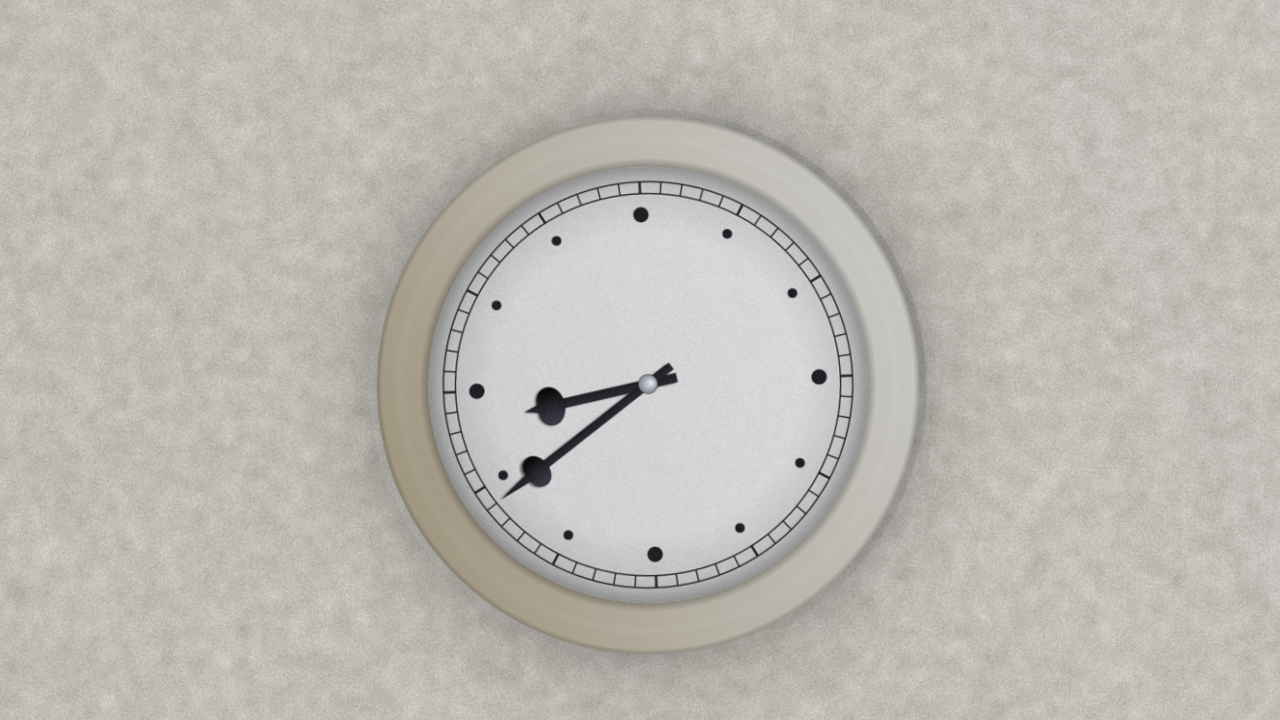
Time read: **8:39**
